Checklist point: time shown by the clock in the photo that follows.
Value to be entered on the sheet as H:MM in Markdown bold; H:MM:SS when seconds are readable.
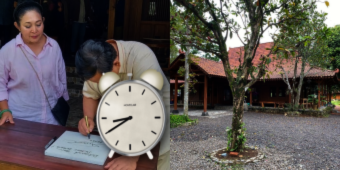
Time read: **8:40**
